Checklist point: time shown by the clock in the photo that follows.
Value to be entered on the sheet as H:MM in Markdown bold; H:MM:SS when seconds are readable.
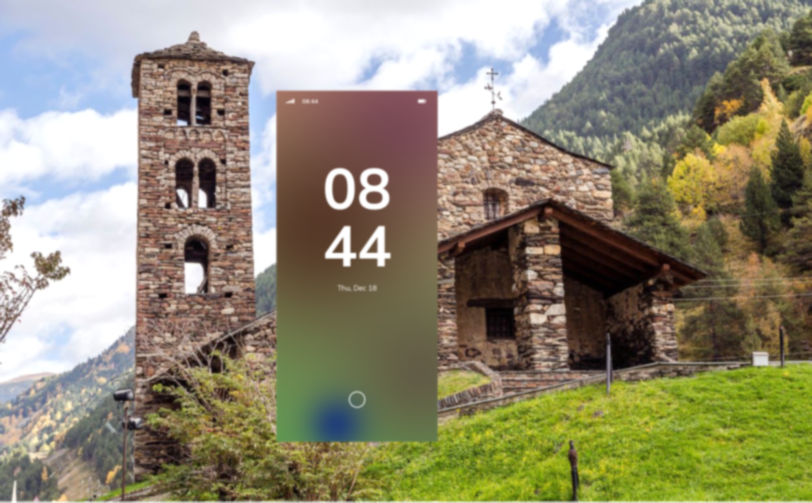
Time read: **8:44**
